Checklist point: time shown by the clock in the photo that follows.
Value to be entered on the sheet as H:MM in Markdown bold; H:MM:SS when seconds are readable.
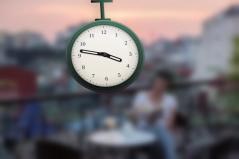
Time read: **3:47**
